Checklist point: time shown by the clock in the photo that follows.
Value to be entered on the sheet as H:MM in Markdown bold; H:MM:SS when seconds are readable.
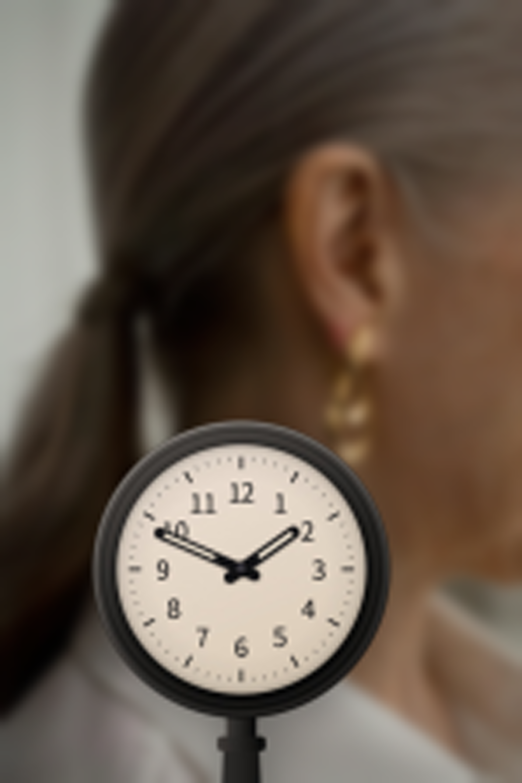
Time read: **1:49**
